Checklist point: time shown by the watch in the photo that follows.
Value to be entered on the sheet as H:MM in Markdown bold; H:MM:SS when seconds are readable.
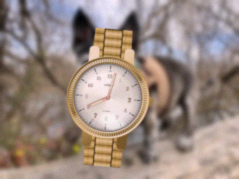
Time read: **8:02**
